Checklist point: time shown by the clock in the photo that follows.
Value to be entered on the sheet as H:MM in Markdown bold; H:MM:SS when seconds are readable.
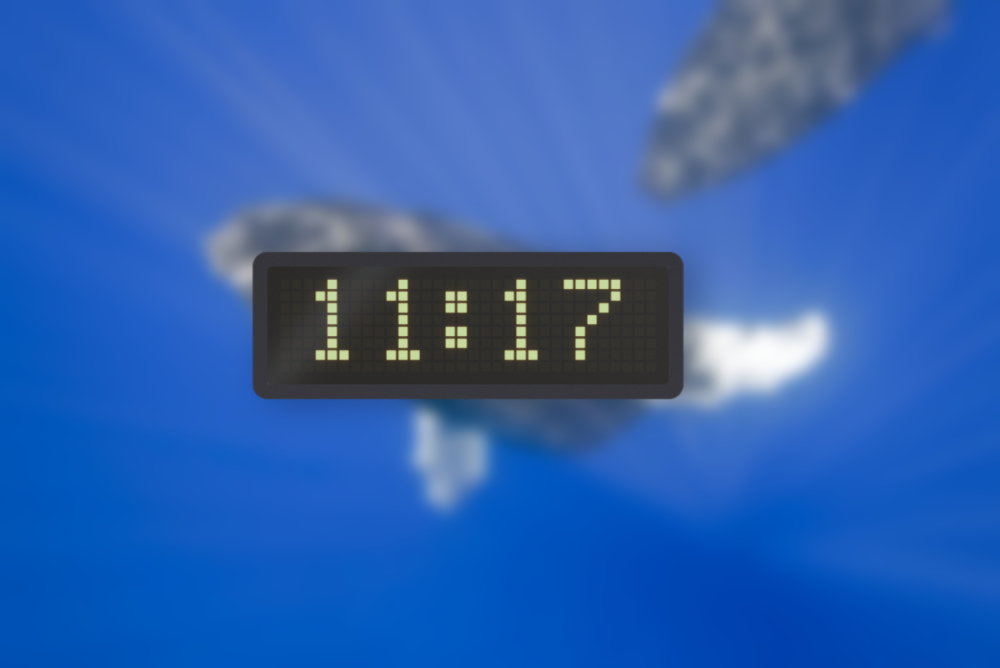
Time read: **11:17**
